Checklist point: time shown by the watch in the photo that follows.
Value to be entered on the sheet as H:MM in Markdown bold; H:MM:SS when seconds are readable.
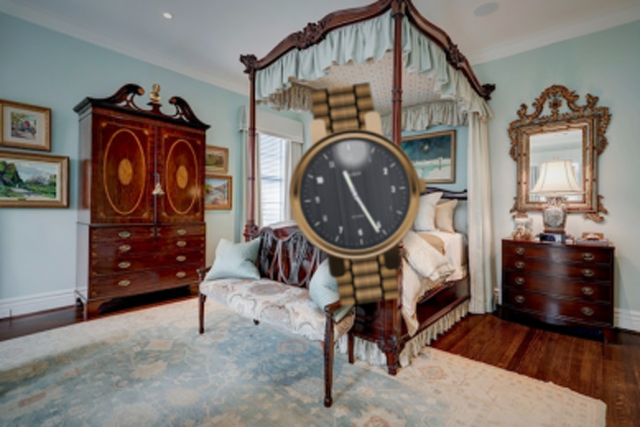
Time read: **11:26**
